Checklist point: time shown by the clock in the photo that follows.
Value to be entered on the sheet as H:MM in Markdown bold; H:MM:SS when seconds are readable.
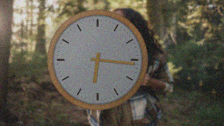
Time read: **6:16**
